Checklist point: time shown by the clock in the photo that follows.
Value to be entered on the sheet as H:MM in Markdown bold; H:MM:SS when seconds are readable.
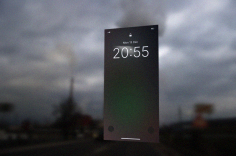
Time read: **20:55**
